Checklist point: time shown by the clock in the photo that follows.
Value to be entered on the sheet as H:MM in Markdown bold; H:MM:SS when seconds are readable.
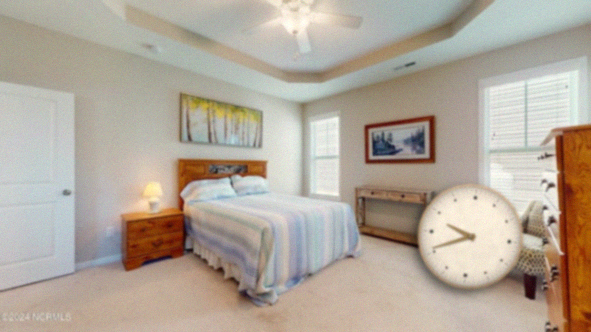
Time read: **9:41**
